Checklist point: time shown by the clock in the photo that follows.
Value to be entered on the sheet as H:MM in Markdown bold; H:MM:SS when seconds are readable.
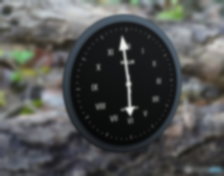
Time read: **5:59**
